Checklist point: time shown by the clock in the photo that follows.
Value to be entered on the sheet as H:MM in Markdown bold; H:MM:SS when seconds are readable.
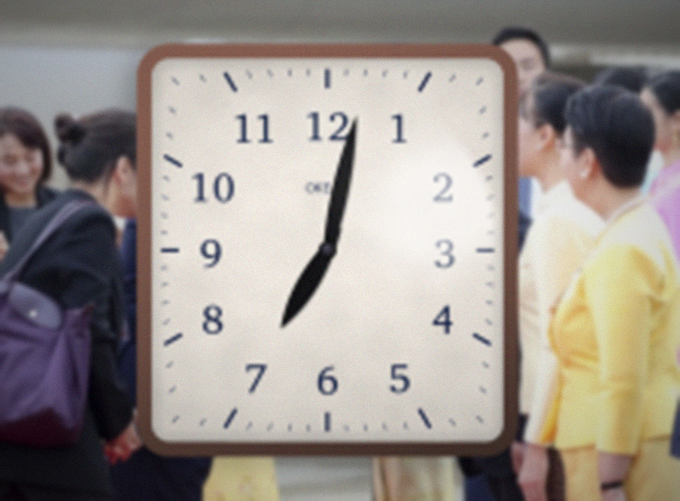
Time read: **7:02**
